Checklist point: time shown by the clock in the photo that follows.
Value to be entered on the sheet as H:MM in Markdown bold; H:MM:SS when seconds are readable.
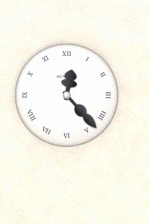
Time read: **12:23**
